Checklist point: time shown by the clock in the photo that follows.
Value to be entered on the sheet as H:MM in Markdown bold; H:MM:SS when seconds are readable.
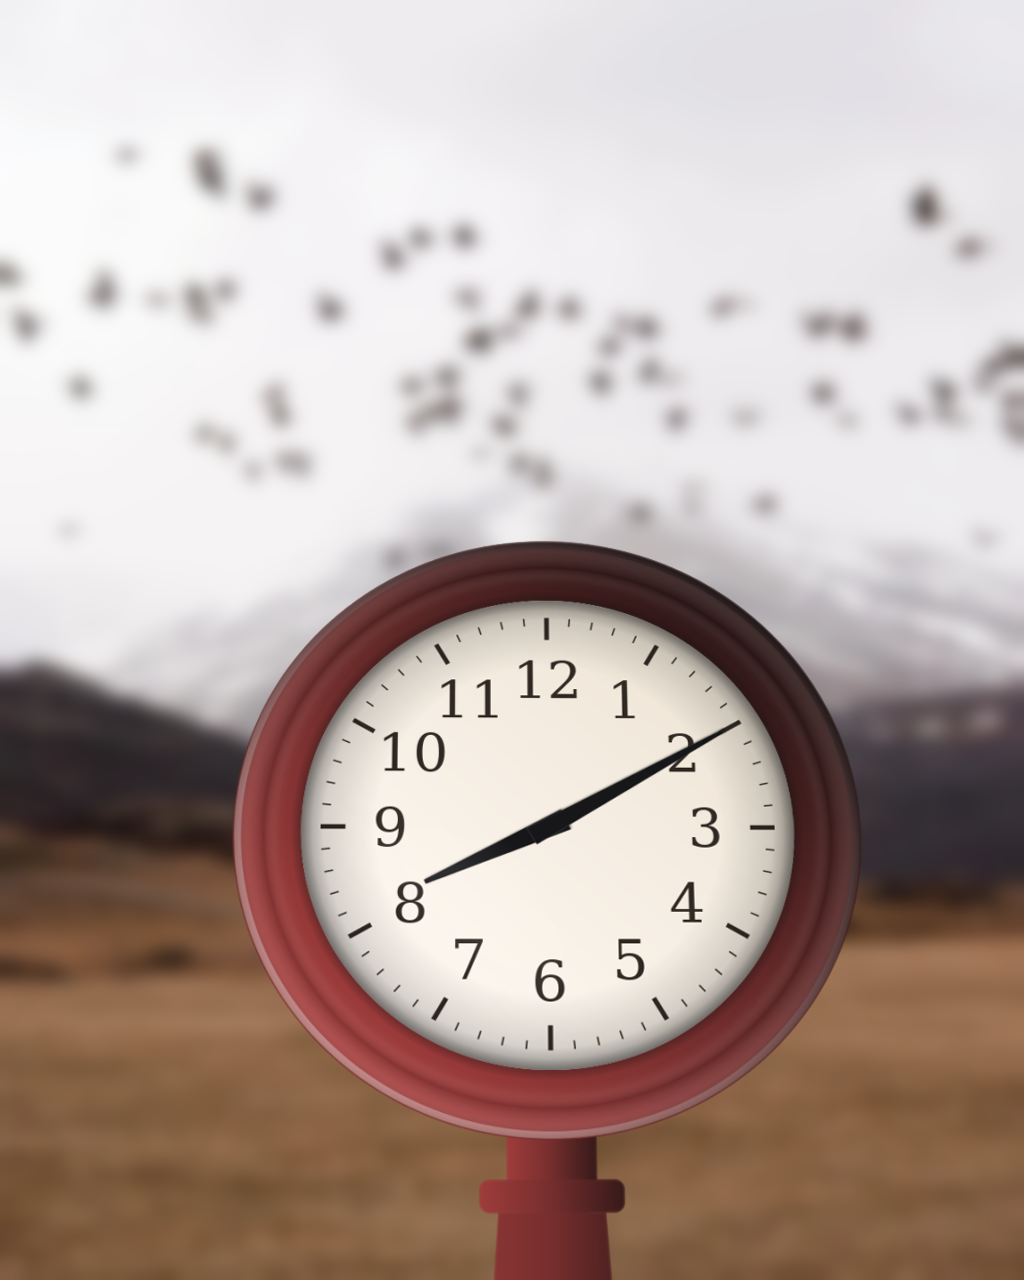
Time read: **8:10**
